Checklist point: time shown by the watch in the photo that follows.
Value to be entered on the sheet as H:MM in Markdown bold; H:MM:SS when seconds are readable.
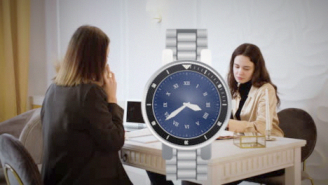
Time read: **3:39**
